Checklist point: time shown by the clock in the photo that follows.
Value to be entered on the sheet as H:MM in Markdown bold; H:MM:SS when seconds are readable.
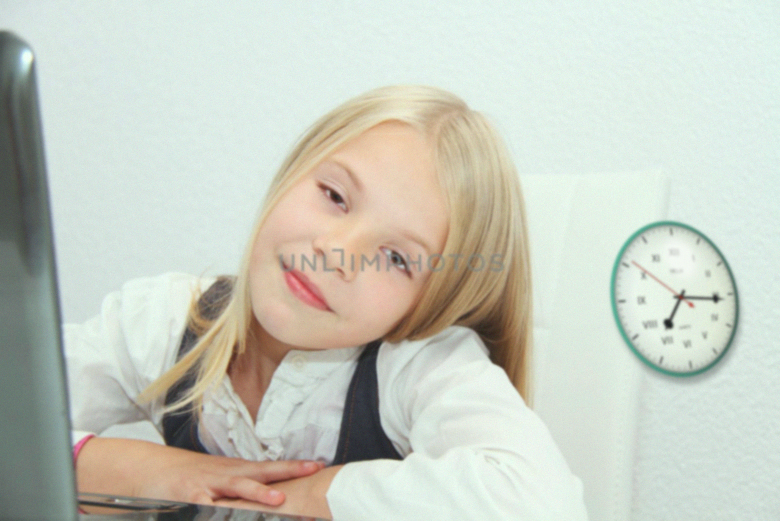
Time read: **7:15:51**
